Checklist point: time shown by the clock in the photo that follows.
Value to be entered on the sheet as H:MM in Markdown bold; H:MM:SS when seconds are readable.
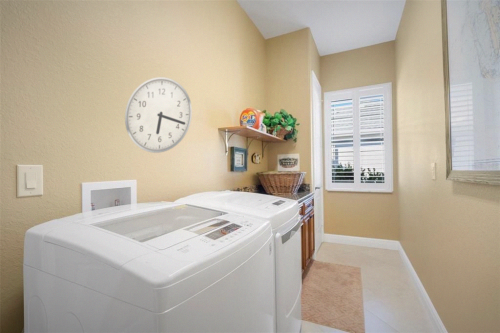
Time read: **6:18**
